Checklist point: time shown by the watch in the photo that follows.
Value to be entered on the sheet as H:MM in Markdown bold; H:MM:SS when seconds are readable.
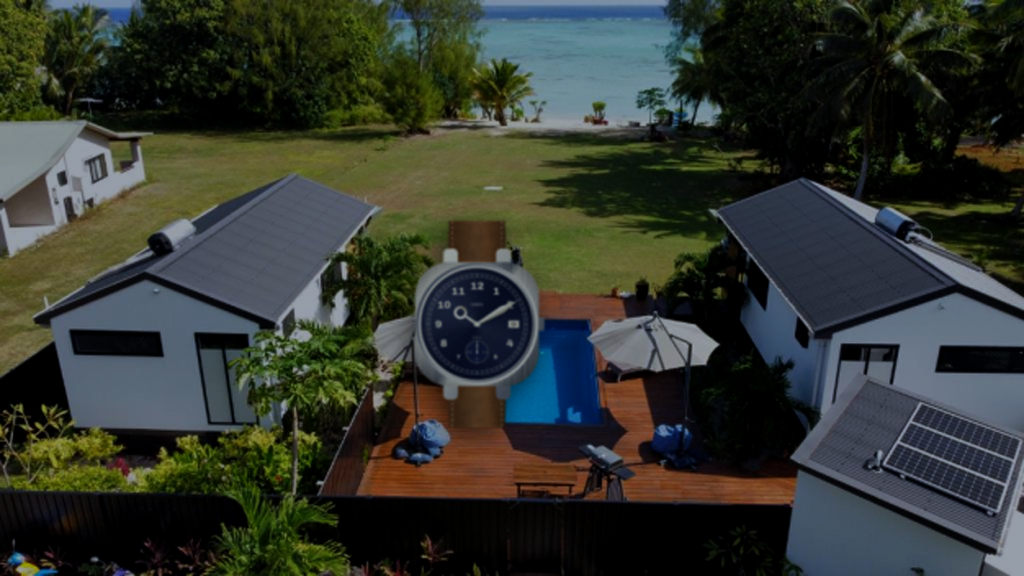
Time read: **10:10**
